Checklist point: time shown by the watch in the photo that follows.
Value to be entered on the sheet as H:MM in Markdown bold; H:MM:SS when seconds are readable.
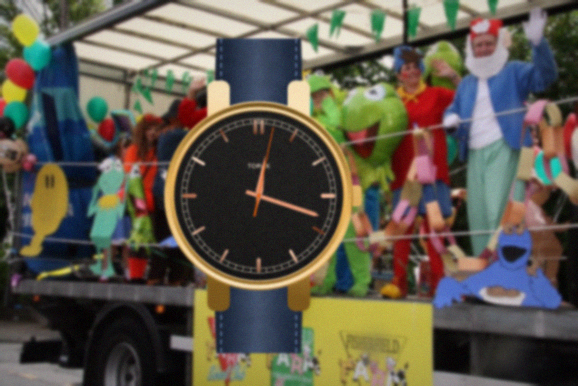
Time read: **12:18:02**
